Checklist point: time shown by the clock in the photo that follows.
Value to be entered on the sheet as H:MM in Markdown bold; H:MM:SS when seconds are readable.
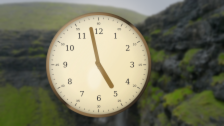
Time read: **4:58**
